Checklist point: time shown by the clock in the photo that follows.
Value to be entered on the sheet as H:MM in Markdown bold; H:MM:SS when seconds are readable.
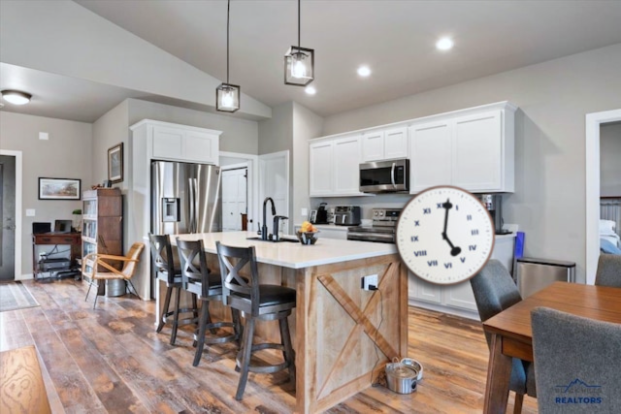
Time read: **5:02**
